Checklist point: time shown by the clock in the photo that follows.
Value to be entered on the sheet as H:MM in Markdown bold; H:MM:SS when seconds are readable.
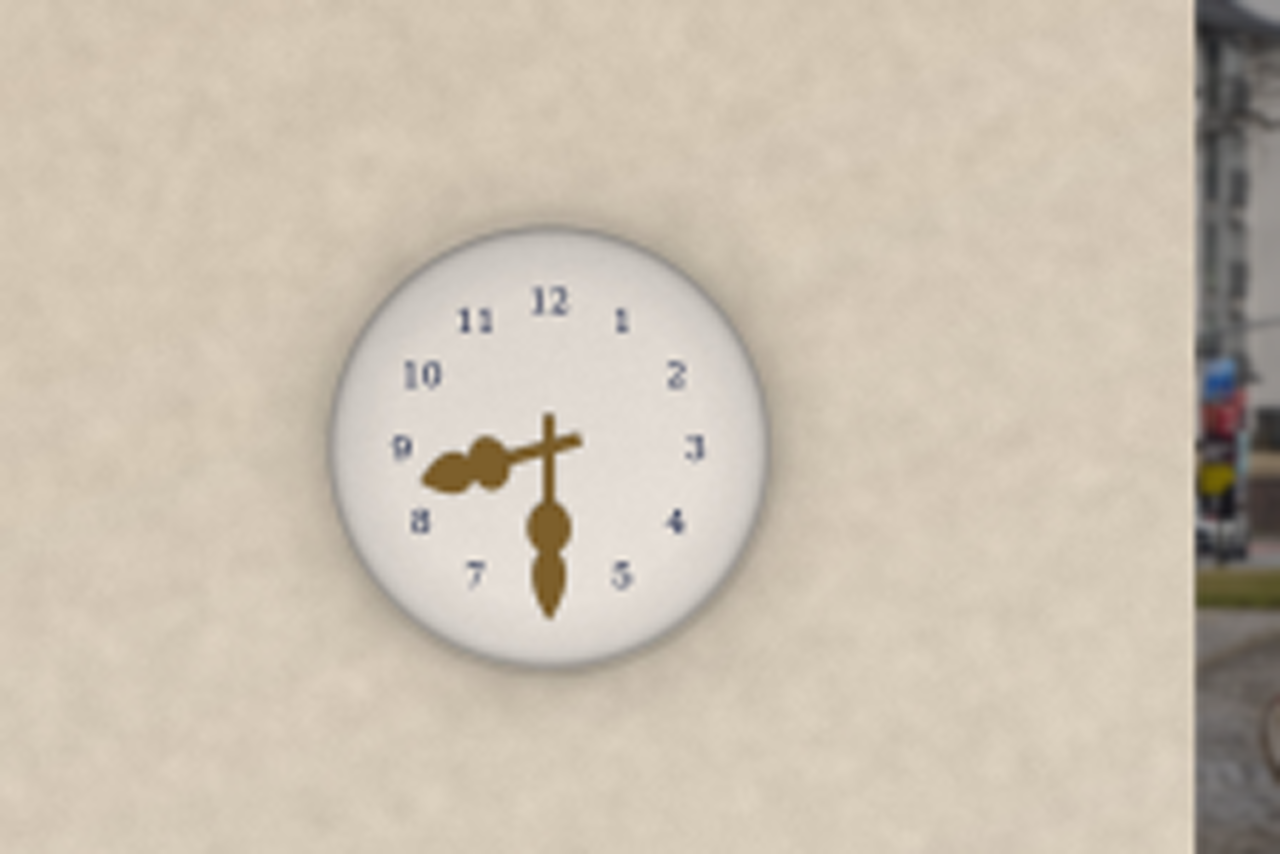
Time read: **8:30**
